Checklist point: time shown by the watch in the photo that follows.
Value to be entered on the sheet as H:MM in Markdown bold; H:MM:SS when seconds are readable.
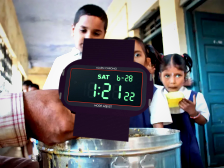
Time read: **1:21:22**
